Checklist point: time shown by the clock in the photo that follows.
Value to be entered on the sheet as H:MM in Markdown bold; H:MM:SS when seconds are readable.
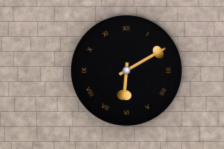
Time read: **6:10**
